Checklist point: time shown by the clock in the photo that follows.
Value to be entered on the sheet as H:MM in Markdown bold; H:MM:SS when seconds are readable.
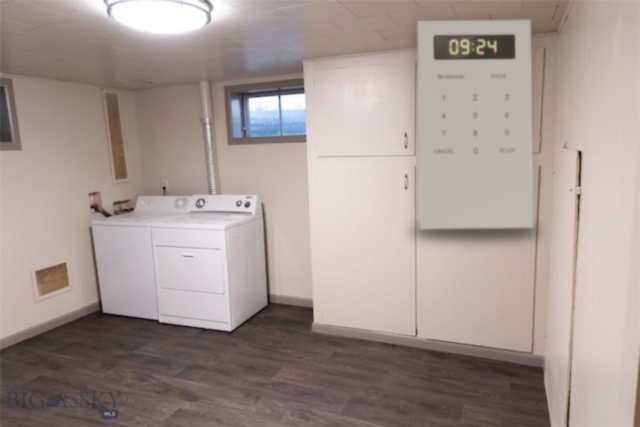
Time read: **9:24**
